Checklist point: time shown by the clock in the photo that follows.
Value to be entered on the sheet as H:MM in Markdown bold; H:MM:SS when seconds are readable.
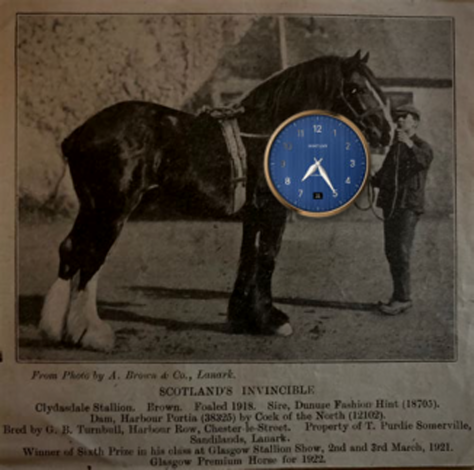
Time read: **7:25**
